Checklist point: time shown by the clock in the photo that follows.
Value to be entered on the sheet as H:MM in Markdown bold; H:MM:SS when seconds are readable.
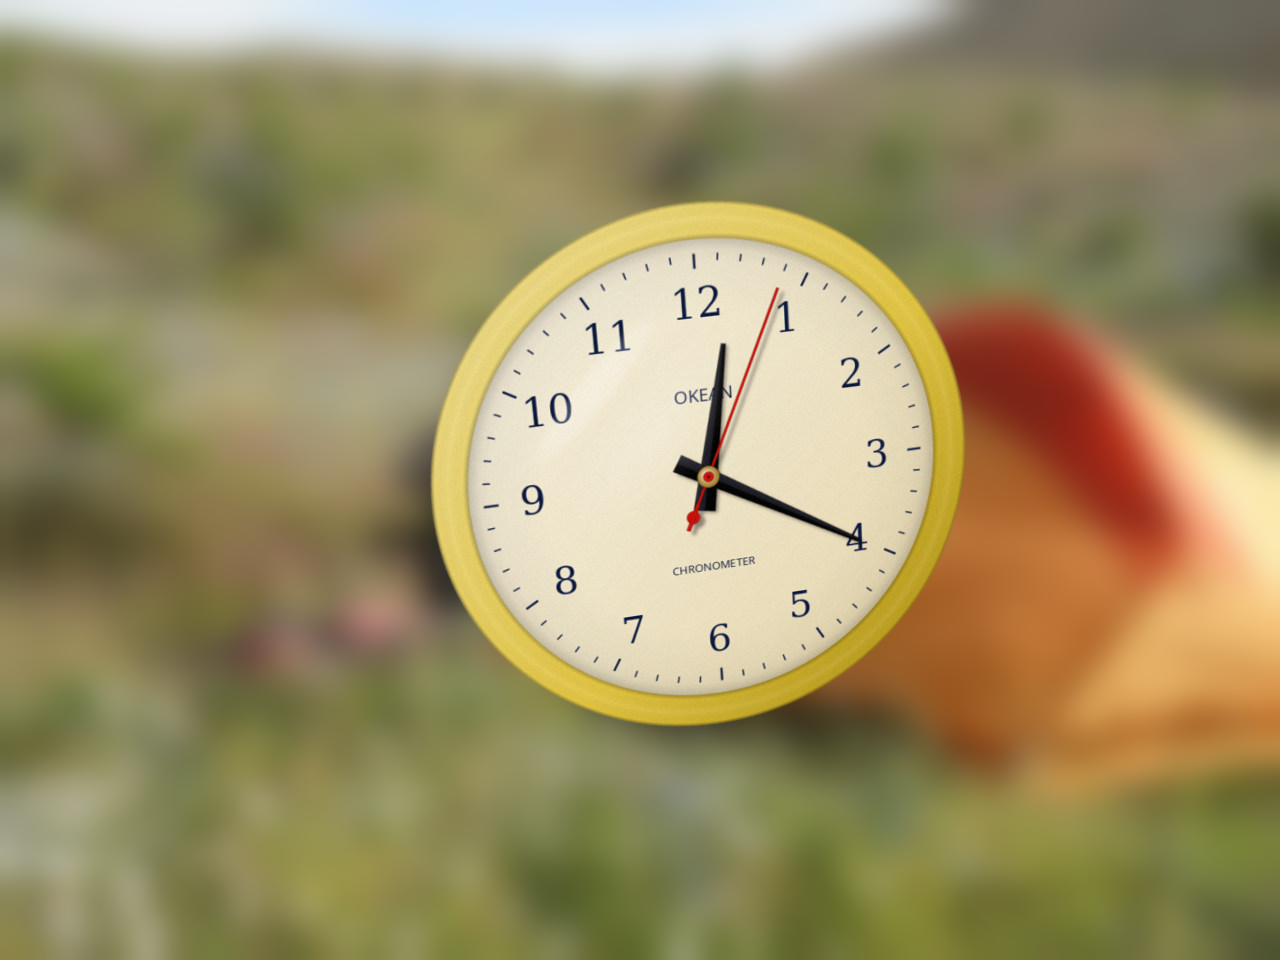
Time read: **12:20:04**
